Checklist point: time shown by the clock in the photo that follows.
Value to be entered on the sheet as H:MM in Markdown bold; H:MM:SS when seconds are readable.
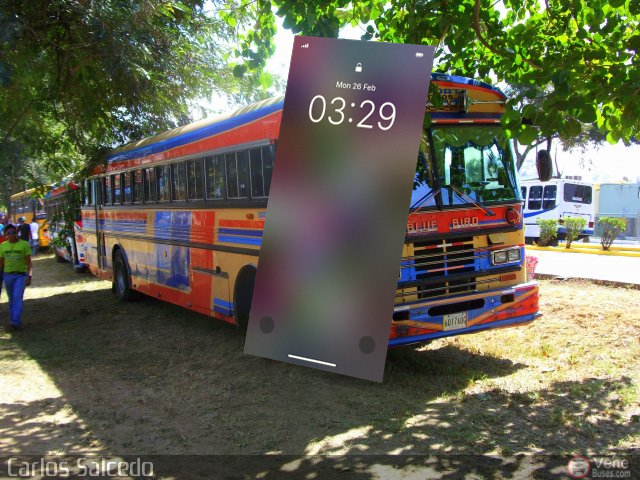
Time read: **3:29**
